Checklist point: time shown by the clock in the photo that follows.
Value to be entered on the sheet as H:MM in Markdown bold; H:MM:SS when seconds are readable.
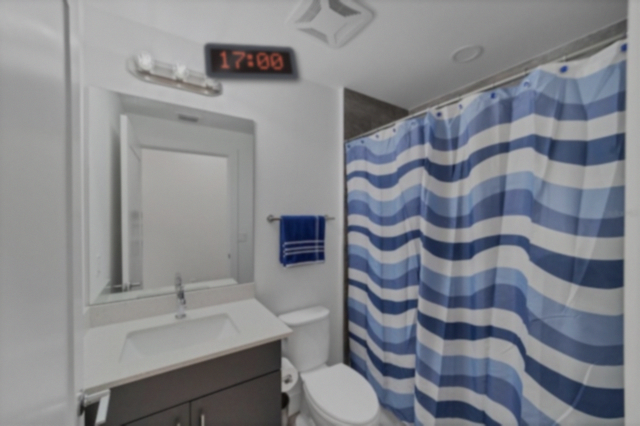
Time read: **17:00**
